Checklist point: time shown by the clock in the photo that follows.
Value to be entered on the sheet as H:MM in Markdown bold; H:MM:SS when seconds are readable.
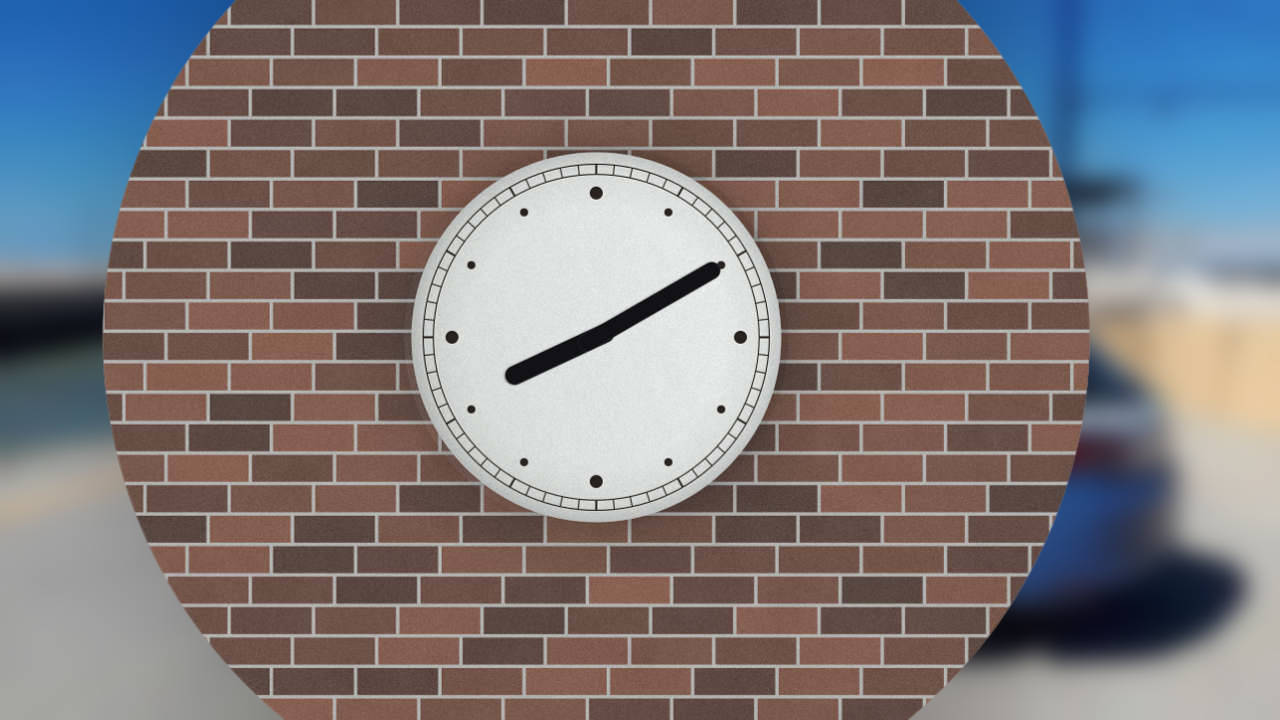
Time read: **8:10**
